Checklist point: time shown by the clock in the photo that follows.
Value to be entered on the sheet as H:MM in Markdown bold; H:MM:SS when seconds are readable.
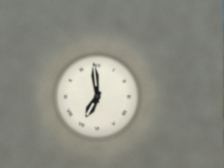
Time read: **6:59**
